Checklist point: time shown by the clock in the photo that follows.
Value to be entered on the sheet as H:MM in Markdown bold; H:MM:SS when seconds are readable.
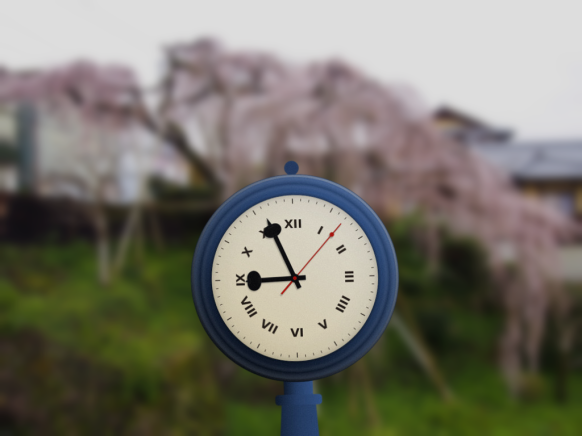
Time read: **8:56:07**
